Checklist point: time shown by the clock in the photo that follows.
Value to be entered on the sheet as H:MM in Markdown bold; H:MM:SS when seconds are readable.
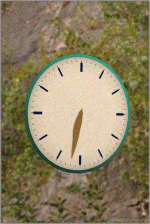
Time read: **6:32**
